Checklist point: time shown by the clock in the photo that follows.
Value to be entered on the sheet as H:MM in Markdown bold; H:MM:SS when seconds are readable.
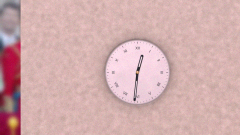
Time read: **12:31**
